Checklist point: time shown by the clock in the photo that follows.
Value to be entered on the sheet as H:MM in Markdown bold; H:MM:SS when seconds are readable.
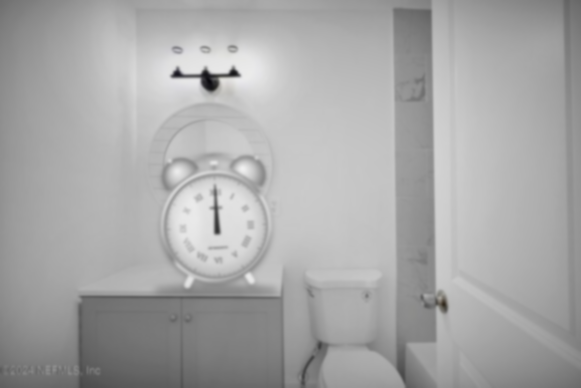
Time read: **12:00**
